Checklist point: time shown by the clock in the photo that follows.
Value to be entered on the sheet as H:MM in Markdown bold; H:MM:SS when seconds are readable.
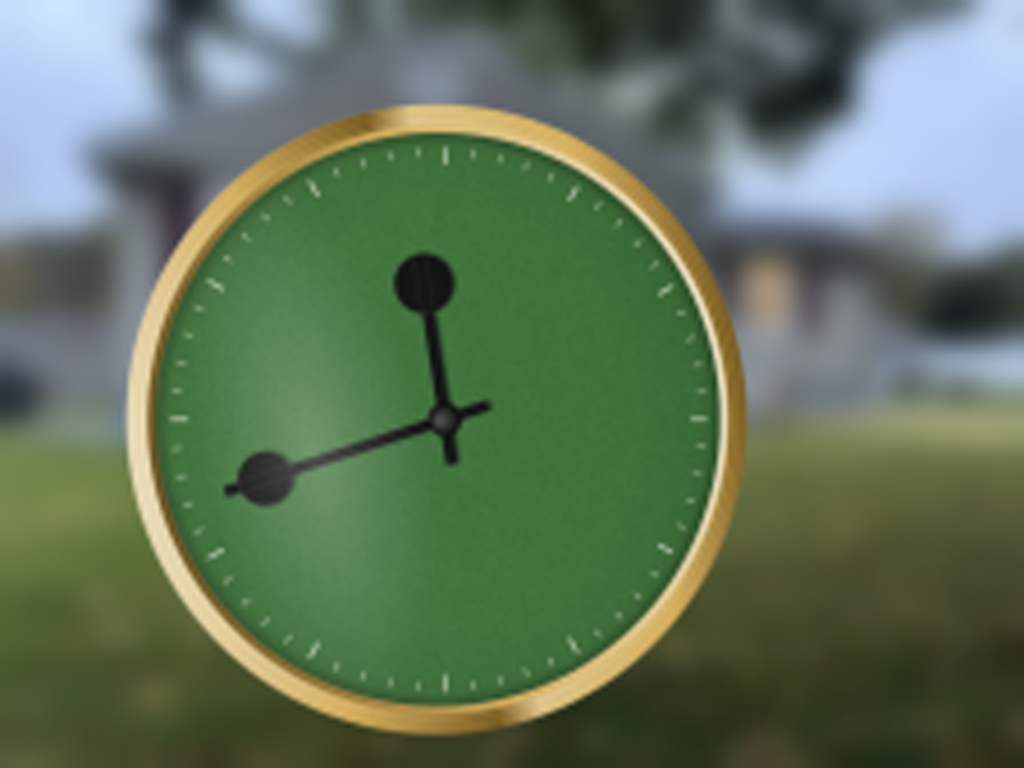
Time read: **11:42**
